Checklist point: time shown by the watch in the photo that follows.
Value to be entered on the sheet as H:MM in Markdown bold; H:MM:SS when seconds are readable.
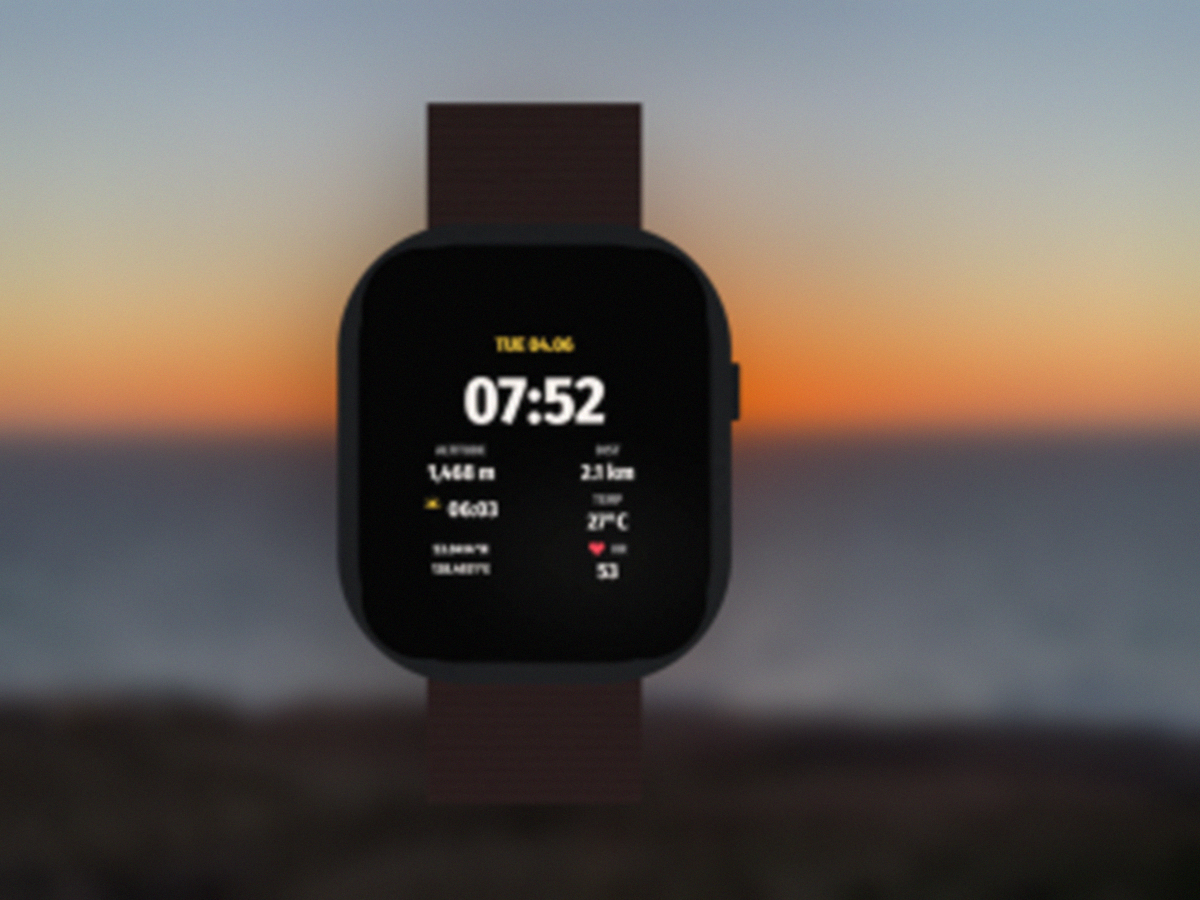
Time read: **7:52**
